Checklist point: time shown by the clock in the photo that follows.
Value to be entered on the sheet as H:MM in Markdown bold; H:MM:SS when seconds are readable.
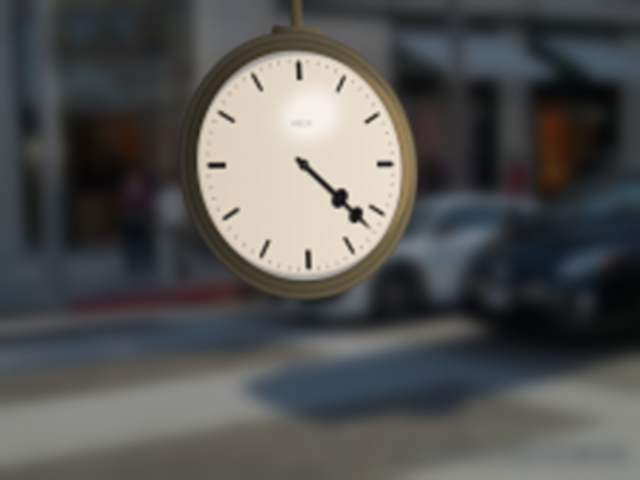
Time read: **4:22**
